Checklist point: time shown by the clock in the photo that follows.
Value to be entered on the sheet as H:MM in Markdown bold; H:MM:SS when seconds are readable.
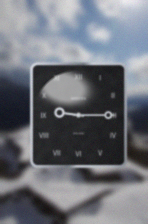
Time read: **9:15**
